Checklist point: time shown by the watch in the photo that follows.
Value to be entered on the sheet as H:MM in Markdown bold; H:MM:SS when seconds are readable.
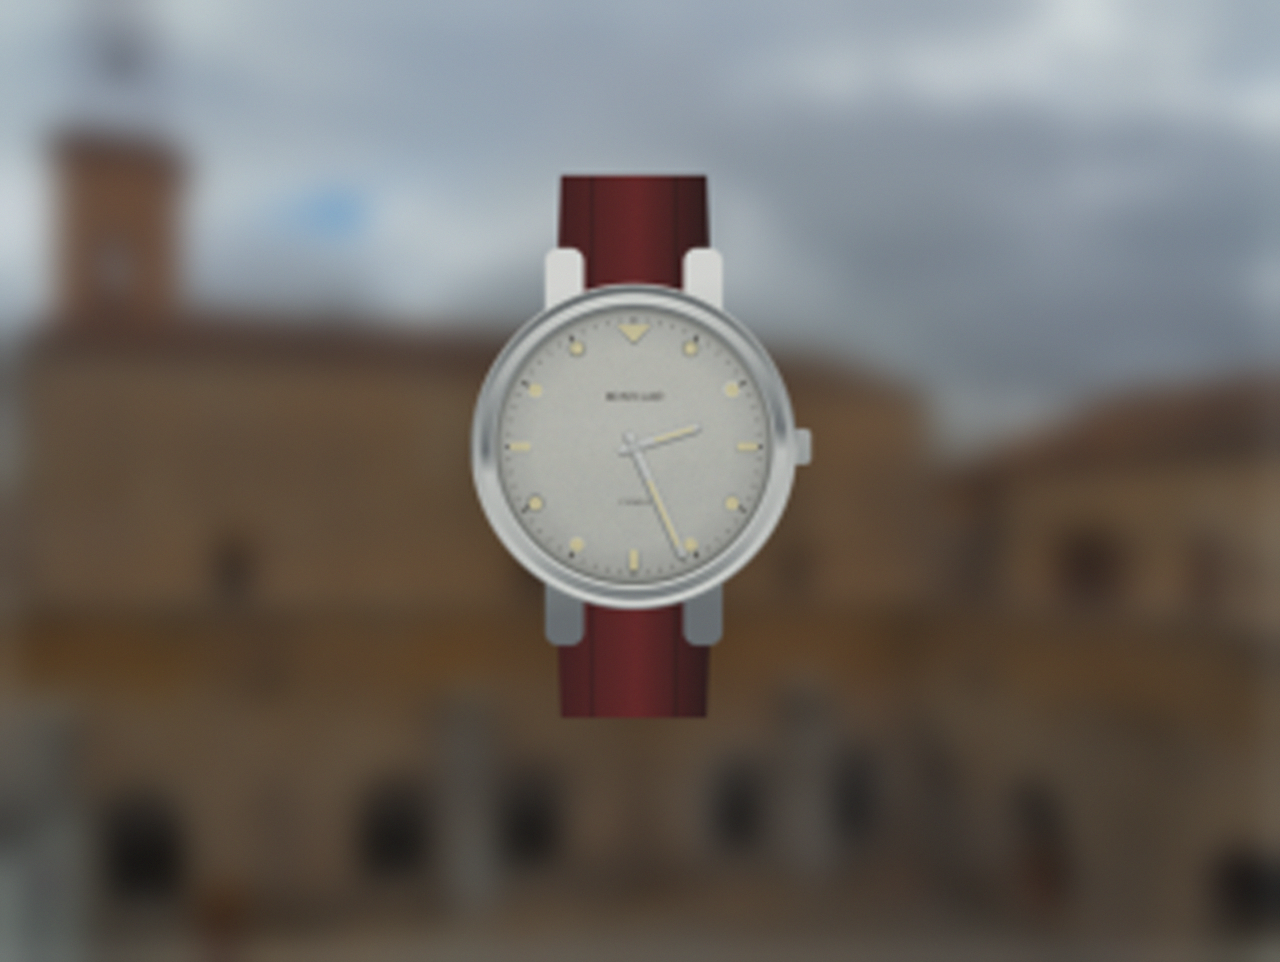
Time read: **2:26**
